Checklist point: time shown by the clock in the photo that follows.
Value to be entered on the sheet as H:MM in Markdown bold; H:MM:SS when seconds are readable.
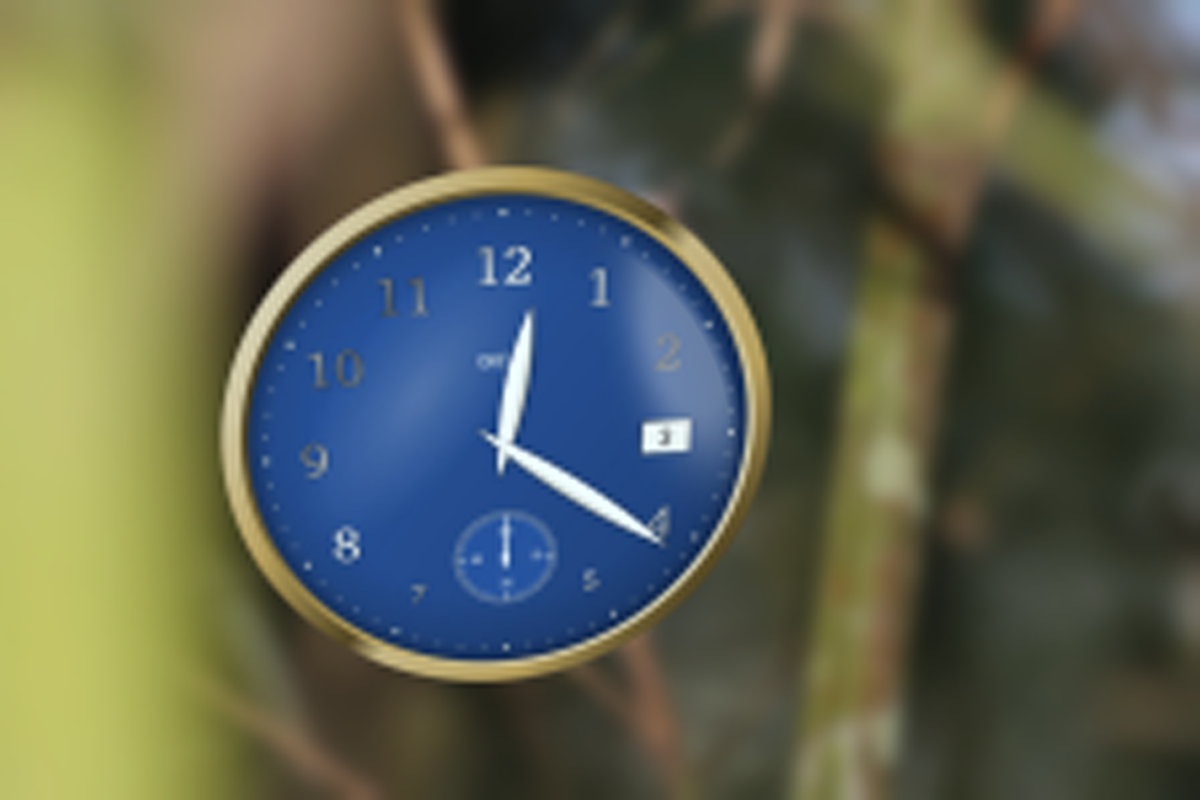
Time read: **12:21**
